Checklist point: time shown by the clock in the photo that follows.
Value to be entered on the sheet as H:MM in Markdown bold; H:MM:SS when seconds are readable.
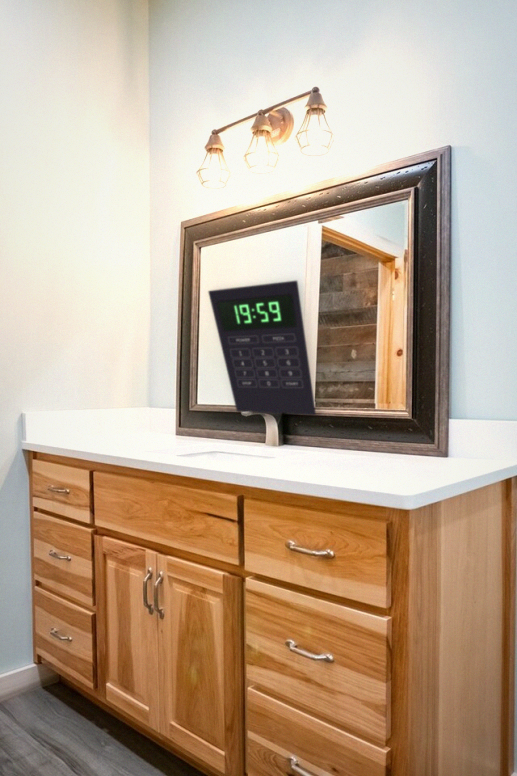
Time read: **19:59**
